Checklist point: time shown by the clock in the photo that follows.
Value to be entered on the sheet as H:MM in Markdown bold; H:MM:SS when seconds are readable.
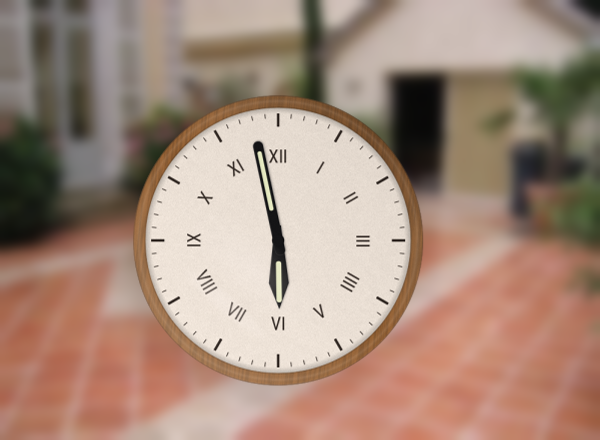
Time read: **5:58**
